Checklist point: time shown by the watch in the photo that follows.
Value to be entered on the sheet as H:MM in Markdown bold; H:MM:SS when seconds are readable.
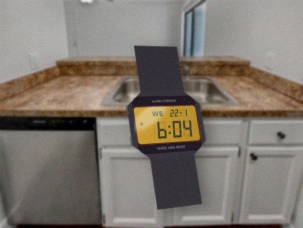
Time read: **6:04**
